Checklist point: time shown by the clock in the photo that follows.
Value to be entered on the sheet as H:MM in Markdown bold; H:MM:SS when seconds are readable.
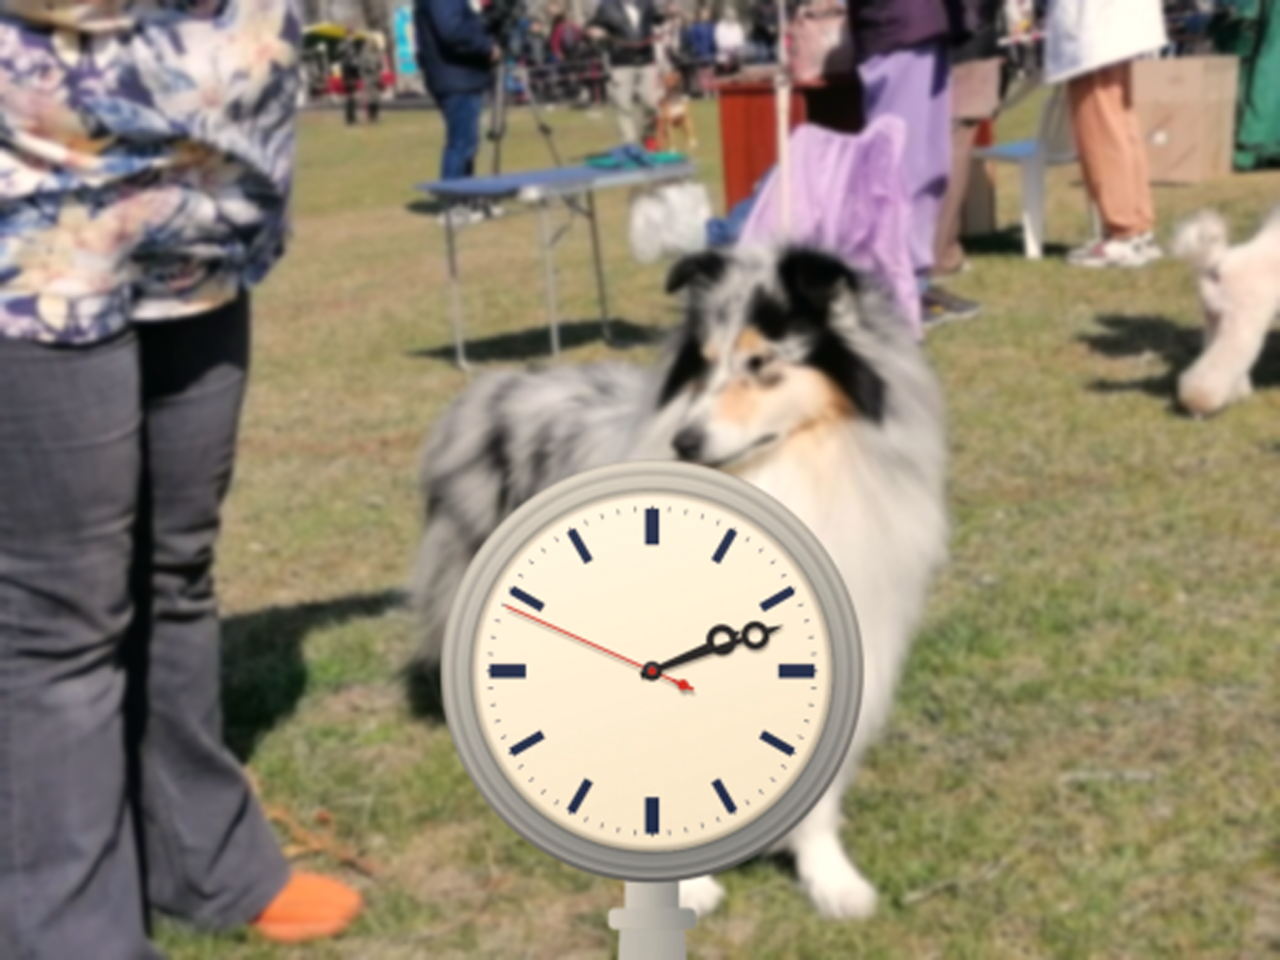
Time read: **2:11:49**
